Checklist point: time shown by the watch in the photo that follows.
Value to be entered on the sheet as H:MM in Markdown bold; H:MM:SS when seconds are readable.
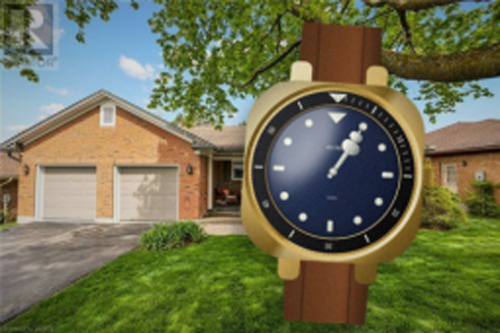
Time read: **1:05**
